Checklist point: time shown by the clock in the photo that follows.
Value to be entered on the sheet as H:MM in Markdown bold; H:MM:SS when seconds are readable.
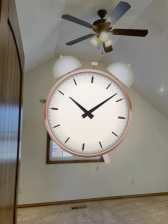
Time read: **10:08**
